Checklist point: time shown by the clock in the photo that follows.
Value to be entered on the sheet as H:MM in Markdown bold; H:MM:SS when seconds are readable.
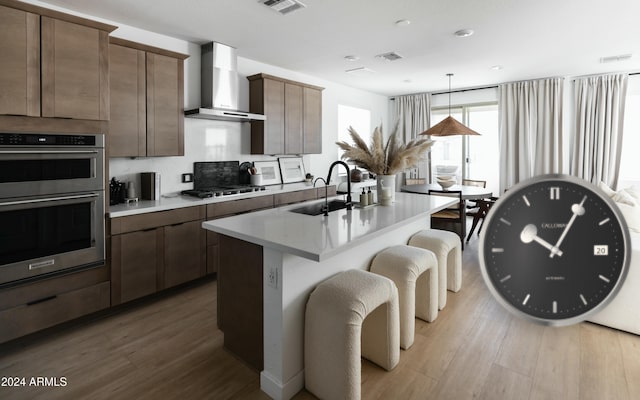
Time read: **10:05**
